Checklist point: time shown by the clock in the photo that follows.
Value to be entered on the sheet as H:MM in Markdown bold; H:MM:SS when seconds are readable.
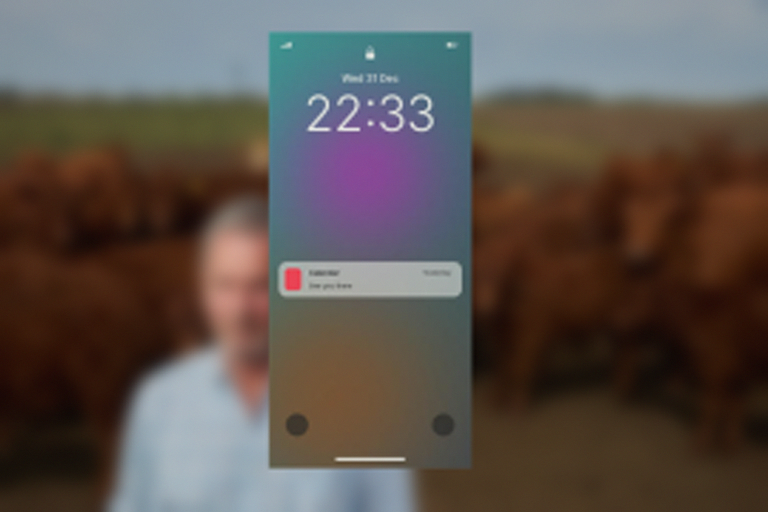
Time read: **22:33**
